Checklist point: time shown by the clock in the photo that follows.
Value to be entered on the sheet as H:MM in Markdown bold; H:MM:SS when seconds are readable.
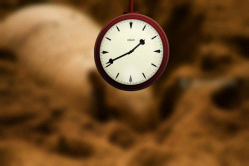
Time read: **1:41**
